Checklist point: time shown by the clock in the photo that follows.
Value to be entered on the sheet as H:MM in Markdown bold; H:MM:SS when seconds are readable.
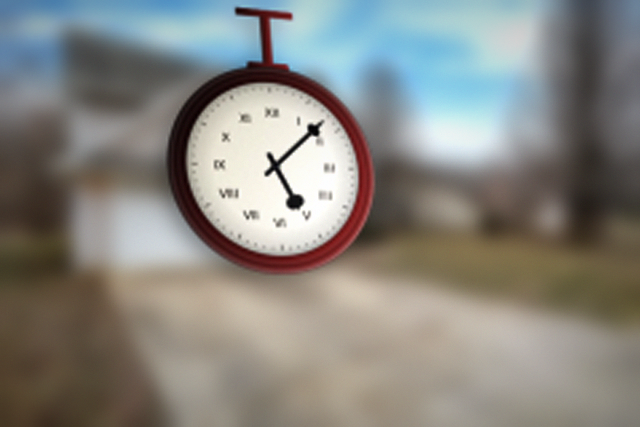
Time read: **5:08**
